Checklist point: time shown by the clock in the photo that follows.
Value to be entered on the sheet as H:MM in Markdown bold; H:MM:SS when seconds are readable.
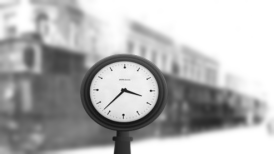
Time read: **3:37**
